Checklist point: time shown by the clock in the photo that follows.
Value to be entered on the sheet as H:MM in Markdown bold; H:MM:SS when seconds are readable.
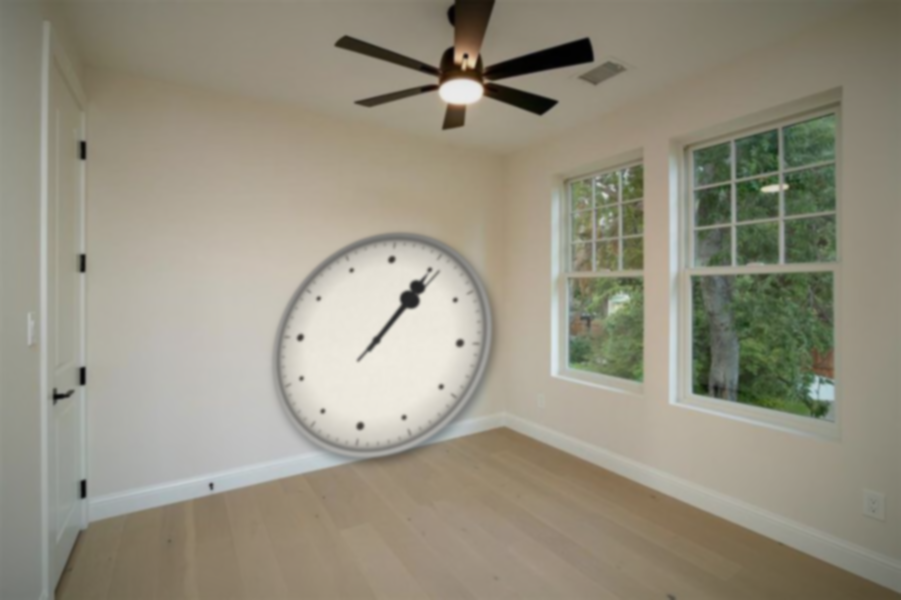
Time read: **1:05:06**
